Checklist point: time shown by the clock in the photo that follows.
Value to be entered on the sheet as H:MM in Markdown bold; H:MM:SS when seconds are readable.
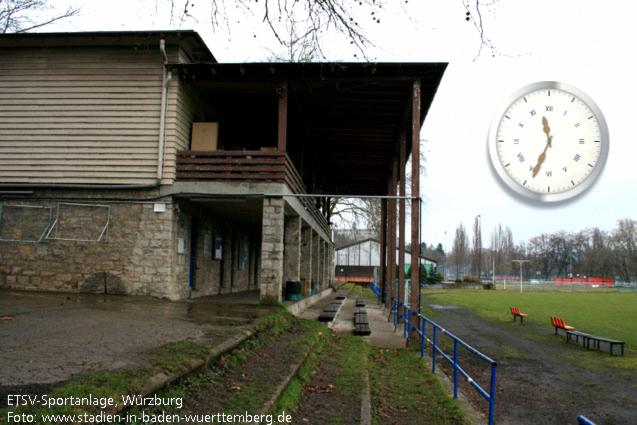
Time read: **11:34**
